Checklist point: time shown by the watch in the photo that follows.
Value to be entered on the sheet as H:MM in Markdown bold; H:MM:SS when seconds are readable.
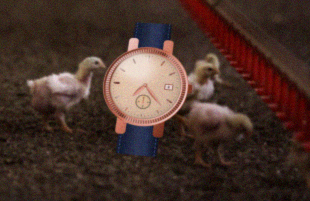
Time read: **7:23**
